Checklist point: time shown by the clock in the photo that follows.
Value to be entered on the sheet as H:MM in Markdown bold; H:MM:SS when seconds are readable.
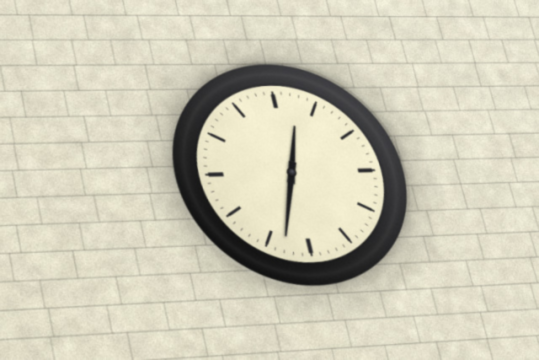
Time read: **12:33**
